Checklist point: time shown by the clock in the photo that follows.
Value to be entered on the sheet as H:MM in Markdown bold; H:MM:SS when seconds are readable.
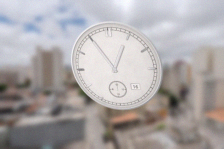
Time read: **12:55**
